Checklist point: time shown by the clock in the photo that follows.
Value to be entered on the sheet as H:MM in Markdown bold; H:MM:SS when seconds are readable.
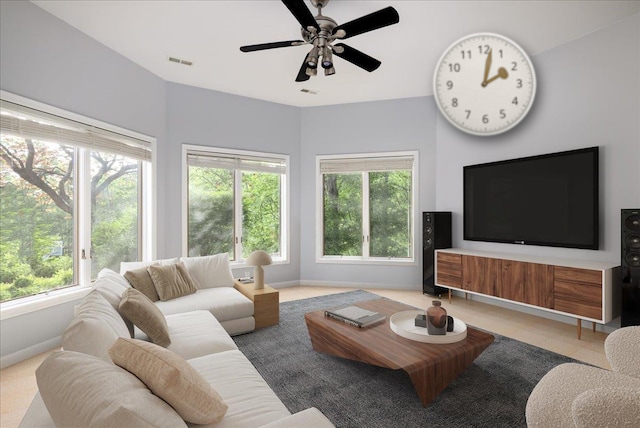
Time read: **2:02**
